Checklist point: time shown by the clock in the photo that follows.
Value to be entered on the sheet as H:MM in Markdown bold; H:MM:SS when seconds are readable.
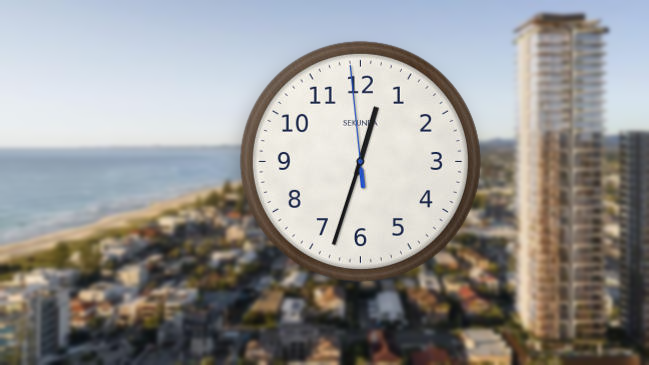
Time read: **12:32:59**
